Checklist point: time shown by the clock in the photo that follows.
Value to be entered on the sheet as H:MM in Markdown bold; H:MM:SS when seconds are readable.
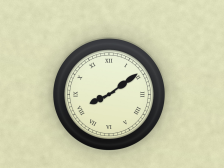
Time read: **8:09**
